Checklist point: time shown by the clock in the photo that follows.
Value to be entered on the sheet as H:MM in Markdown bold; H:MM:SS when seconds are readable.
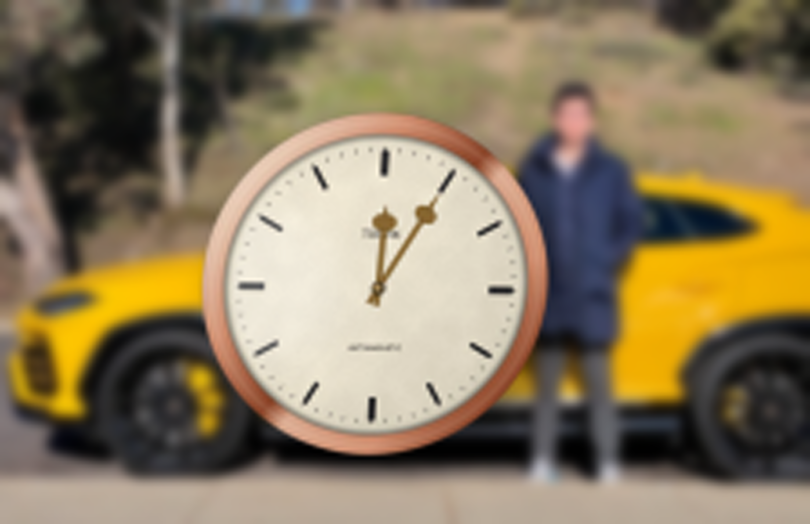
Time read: **12:05**
